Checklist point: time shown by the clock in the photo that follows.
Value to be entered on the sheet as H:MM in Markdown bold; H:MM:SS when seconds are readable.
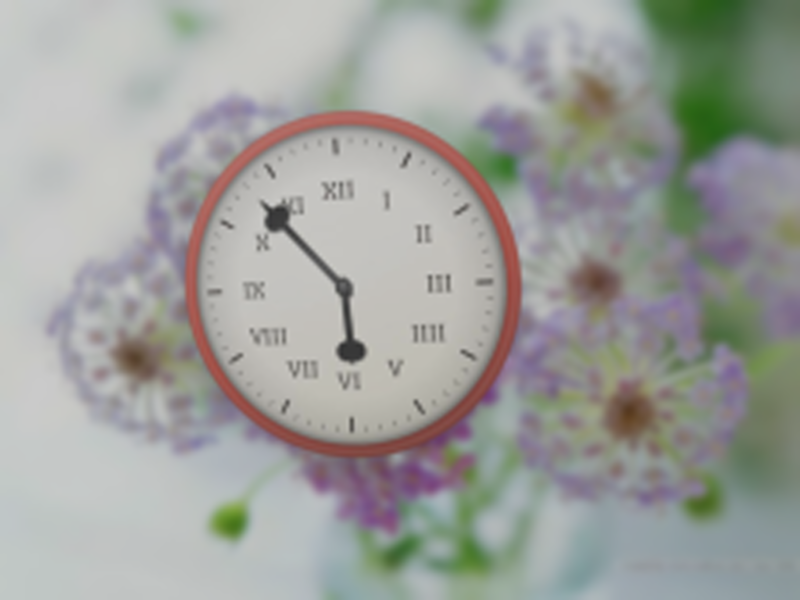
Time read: **5:53**
